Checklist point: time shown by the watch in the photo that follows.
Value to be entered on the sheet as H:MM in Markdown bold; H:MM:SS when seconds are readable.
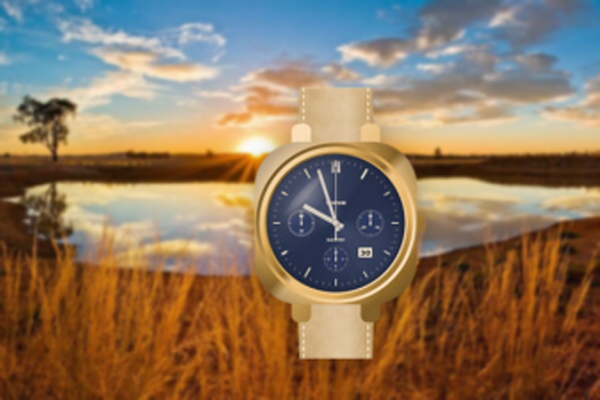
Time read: **9:57**
